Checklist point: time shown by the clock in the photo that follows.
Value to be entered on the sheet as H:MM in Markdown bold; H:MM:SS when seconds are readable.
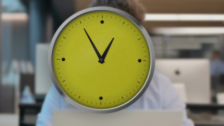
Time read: **12:55**
